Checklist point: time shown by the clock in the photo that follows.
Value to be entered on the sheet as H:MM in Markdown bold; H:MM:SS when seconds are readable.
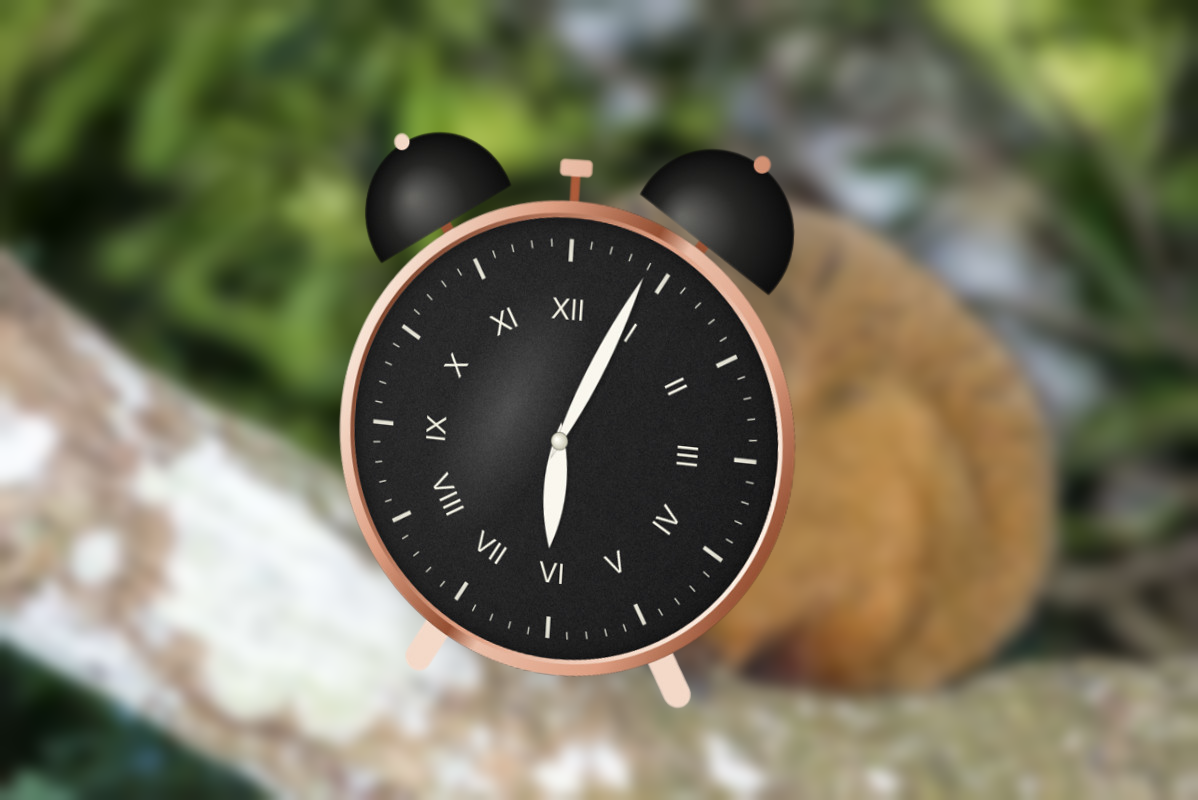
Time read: **6:04**
